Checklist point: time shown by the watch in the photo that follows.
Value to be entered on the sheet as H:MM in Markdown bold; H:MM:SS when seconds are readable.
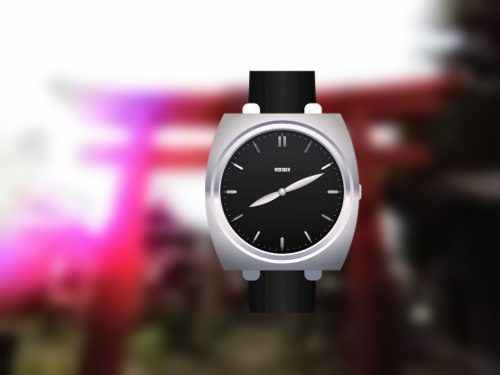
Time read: **8:11**
